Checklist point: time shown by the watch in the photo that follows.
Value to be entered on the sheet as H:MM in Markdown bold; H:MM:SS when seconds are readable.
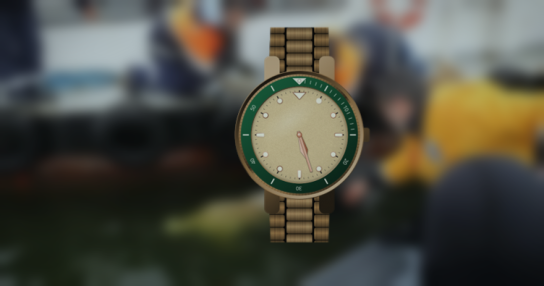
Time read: **5:27**
